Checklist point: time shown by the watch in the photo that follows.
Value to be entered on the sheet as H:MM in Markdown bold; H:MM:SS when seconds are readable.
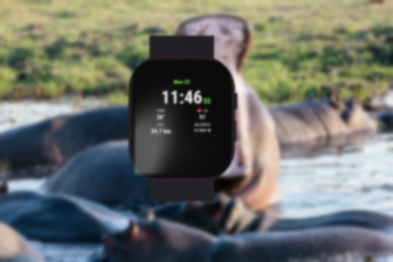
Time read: **11:46**
